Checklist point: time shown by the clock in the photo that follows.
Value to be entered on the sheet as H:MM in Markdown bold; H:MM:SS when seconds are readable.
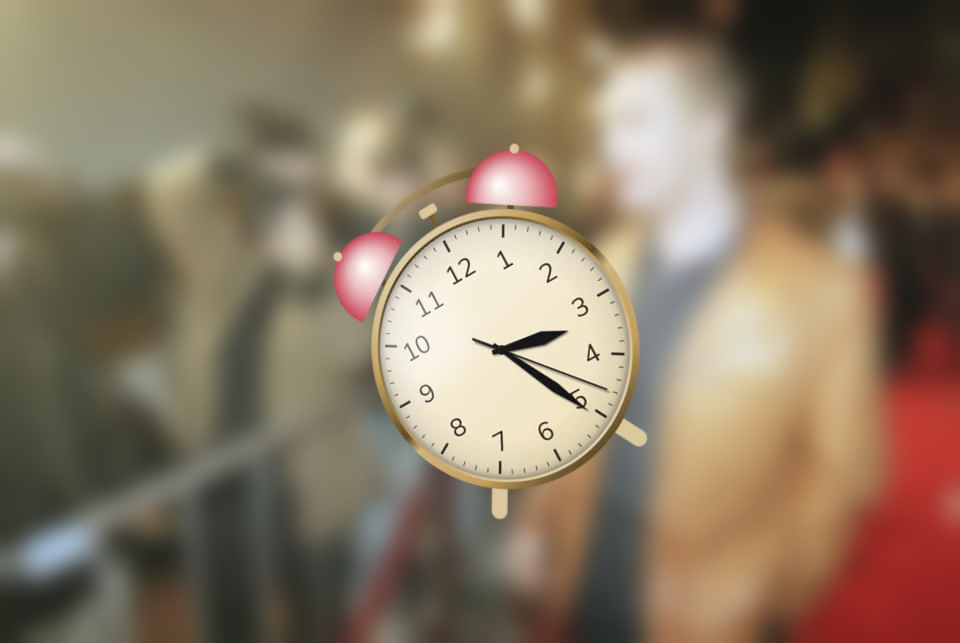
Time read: **3:25:23**
